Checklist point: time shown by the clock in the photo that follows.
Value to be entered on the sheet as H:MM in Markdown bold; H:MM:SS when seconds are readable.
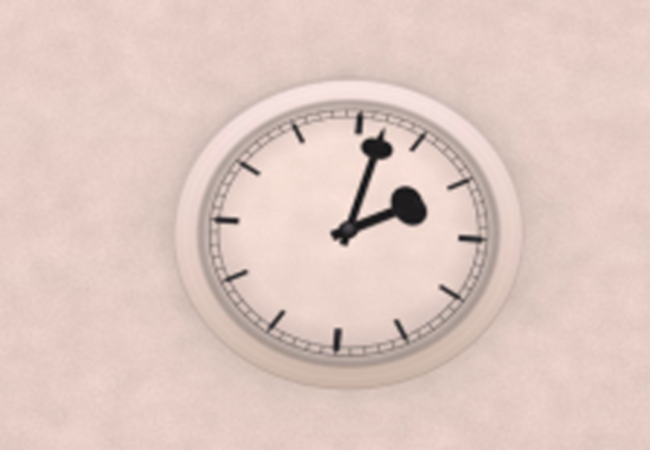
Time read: **2:02**
